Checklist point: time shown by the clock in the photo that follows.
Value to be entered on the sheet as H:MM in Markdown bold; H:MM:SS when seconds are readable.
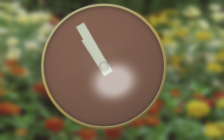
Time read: **10:55**
